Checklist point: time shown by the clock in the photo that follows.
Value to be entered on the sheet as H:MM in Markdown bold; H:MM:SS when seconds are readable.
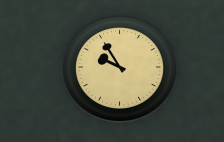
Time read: **9:55**
